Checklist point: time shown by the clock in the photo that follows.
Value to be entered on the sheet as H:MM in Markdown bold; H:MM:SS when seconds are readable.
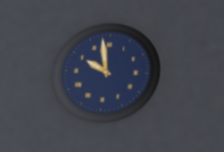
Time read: **9:58**
